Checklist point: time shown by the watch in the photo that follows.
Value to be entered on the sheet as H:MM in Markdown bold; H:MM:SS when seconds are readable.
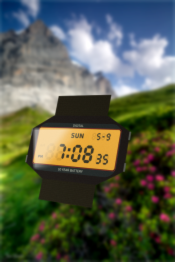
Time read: **7:08:35**
